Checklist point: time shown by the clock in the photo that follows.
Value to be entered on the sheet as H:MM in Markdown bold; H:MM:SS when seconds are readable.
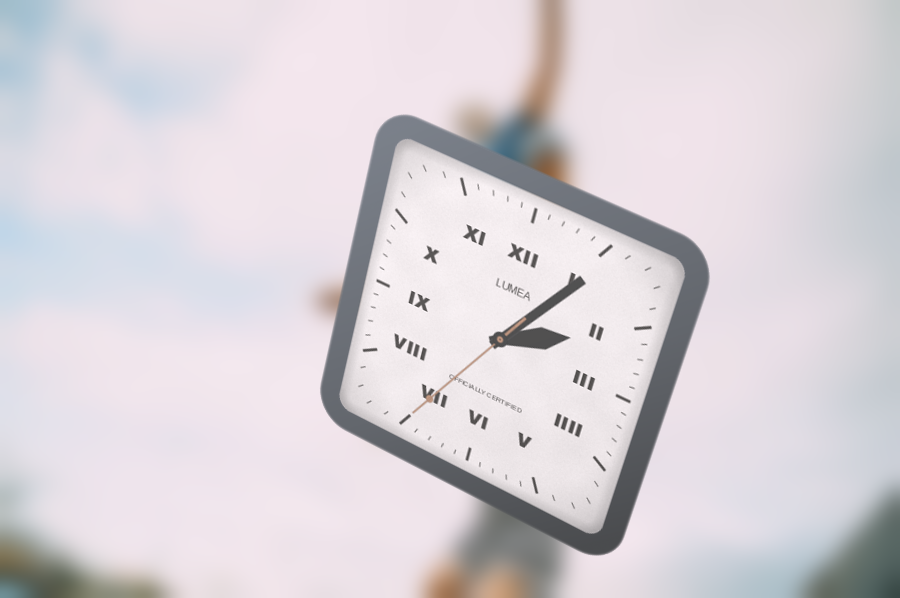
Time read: **2:05:35**
